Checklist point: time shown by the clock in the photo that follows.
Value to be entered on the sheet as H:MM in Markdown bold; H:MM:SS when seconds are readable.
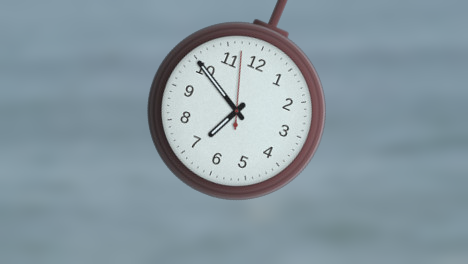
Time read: **6:49:57**
